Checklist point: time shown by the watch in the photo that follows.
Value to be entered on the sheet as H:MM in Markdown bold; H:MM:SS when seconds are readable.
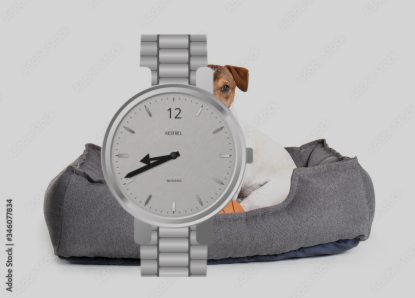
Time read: **8:41**
